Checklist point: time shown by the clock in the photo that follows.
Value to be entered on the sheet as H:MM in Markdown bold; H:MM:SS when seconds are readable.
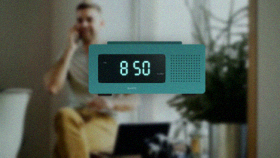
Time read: **8:50**
